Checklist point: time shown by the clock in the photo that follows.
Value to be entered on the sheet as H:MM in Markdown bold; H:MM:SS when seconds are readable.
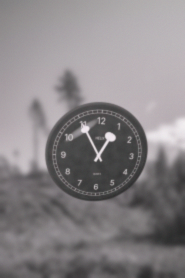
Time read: **12:55**
